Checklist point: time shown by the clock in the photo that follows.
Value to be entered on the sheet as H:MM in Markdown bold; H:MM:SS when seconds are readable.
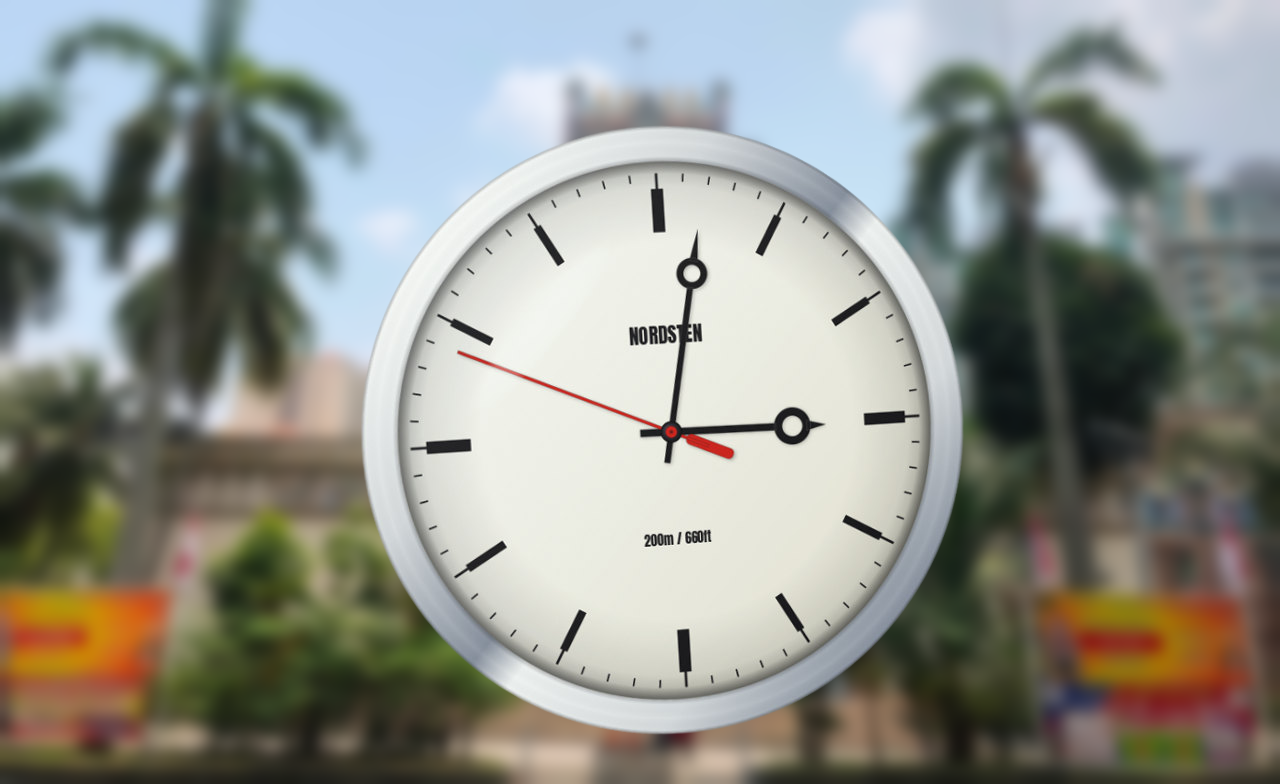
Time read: **3:01:49**
